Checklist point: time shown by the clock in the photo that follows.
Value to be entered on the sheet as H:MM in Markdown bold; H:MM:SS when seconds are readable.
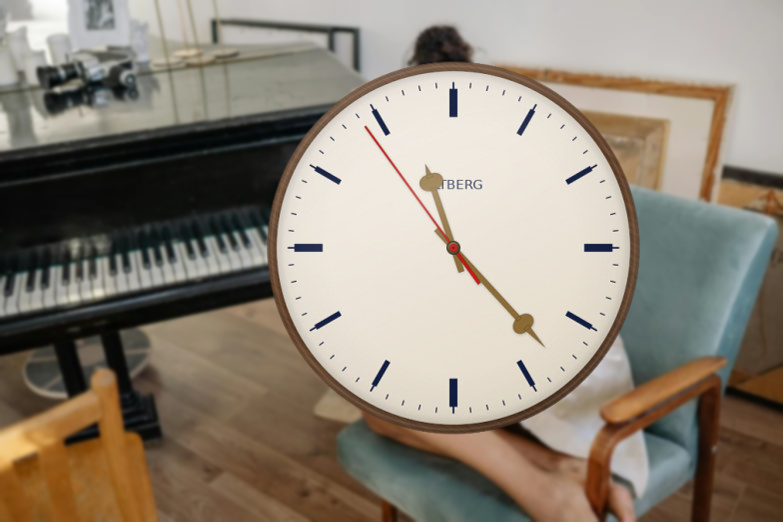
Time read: **11:22:54**
